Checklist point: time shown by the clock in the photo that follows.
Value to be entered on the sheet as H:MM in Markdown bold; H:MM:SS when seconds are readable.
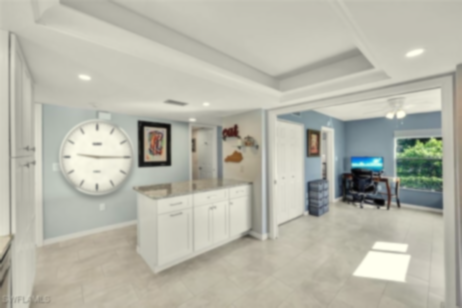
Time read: **9:15**
